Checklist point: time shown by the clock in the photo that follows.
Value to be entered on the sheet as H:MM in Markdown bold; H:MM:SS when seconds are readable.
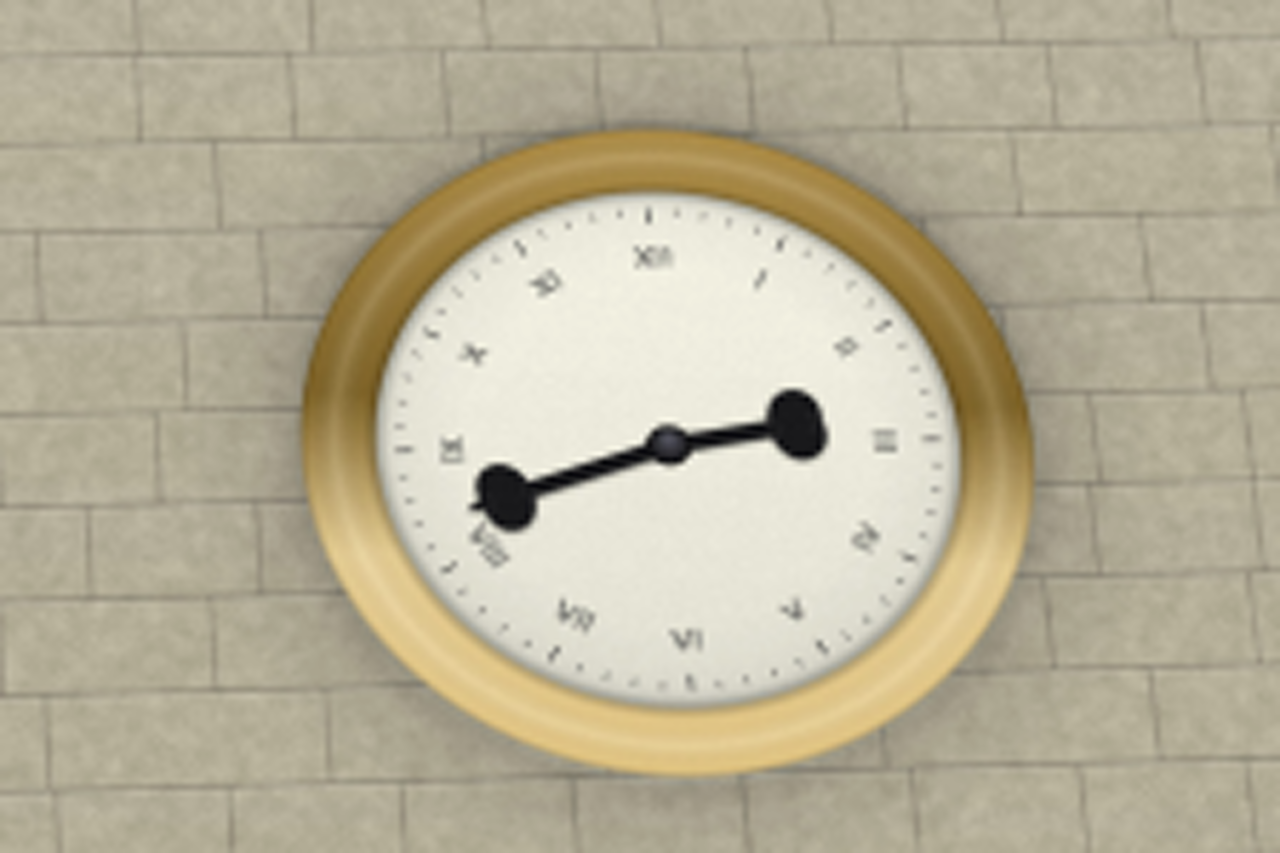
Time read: **2:42**
